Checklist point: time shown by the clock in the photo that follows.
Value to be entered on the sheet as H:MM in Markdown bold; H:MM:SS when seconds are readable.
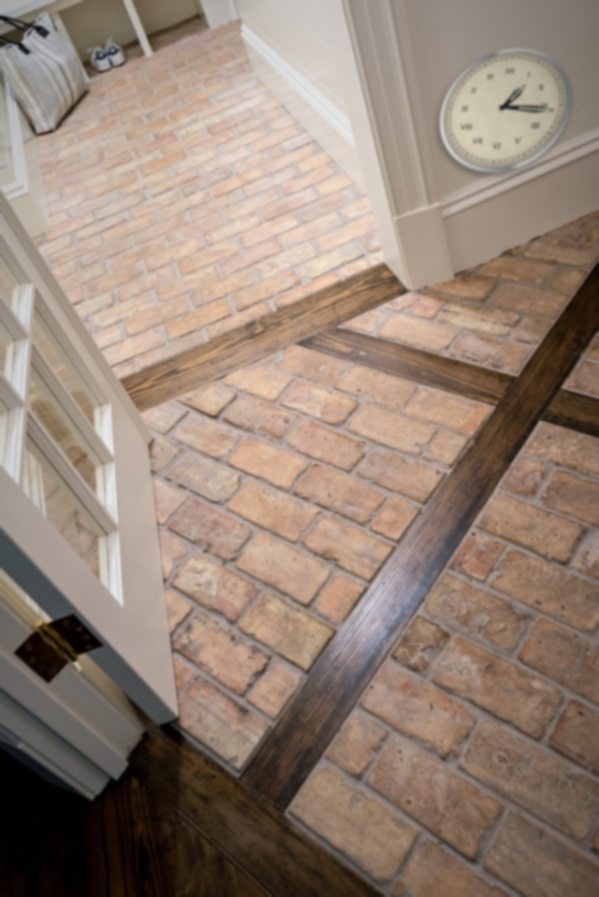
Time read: **1:16**
